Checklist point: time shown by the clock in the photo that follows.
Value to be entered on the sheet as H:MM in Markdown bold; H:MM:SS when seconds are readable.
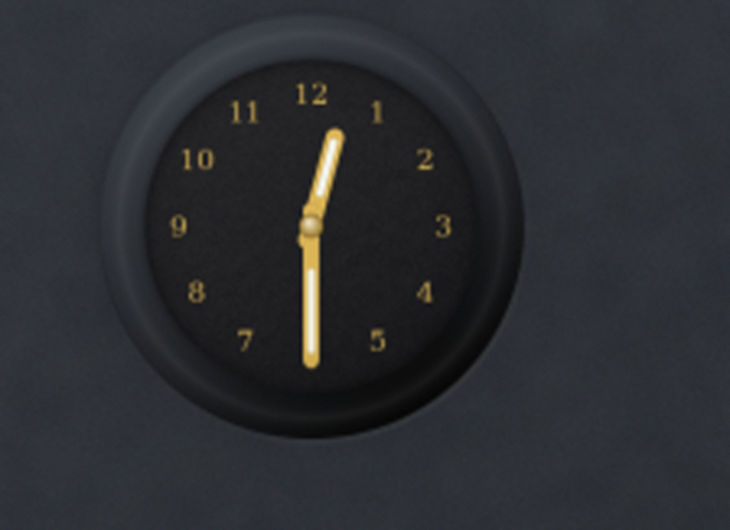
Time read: **12:30**
